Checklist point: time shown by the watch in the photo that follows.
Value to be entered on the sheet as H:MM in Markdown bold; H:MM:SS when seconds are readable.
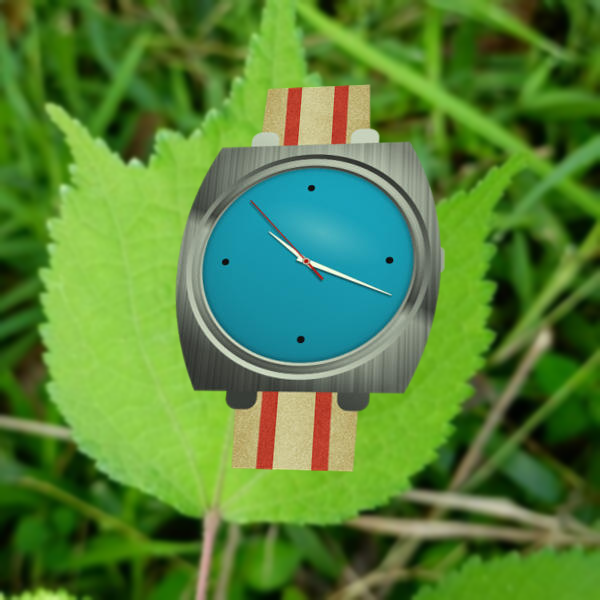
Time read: **10:18:53**
